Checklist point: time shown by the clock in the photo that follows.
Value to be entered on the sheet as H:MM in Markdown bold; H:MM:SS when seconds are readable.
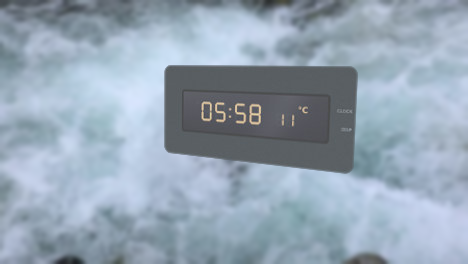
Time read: **5:58**
